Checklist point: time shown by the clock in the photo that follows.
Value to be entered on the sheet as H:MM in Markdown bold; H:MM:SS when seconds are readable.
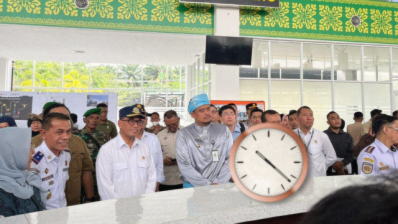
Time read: **10:22**
